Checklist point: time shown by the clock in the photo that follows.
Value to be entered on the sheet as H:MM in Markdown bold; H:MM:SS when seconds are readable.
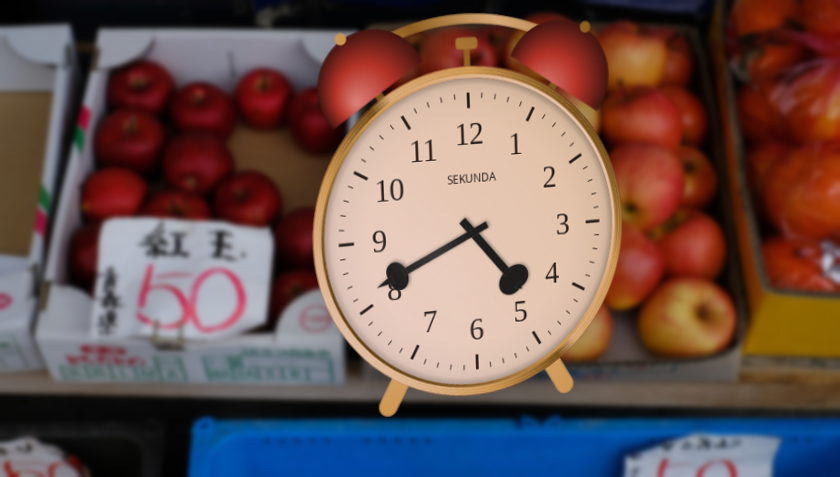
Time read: **4:41**
